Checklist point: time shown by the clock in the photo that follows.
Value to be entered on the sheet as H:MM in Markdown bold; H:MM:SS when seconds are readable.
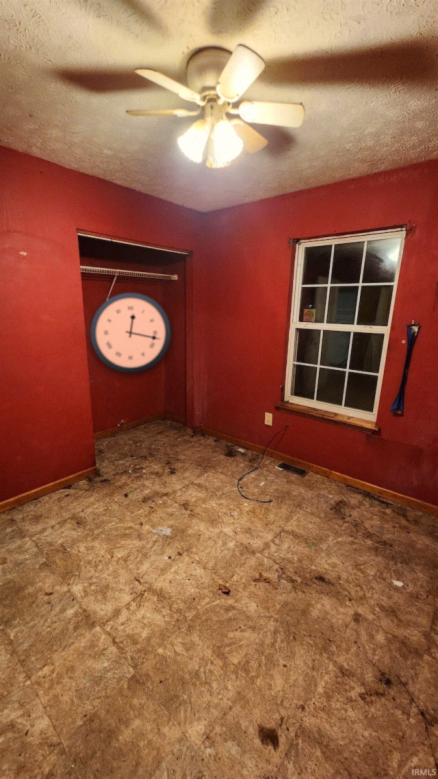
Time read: **12:17**
